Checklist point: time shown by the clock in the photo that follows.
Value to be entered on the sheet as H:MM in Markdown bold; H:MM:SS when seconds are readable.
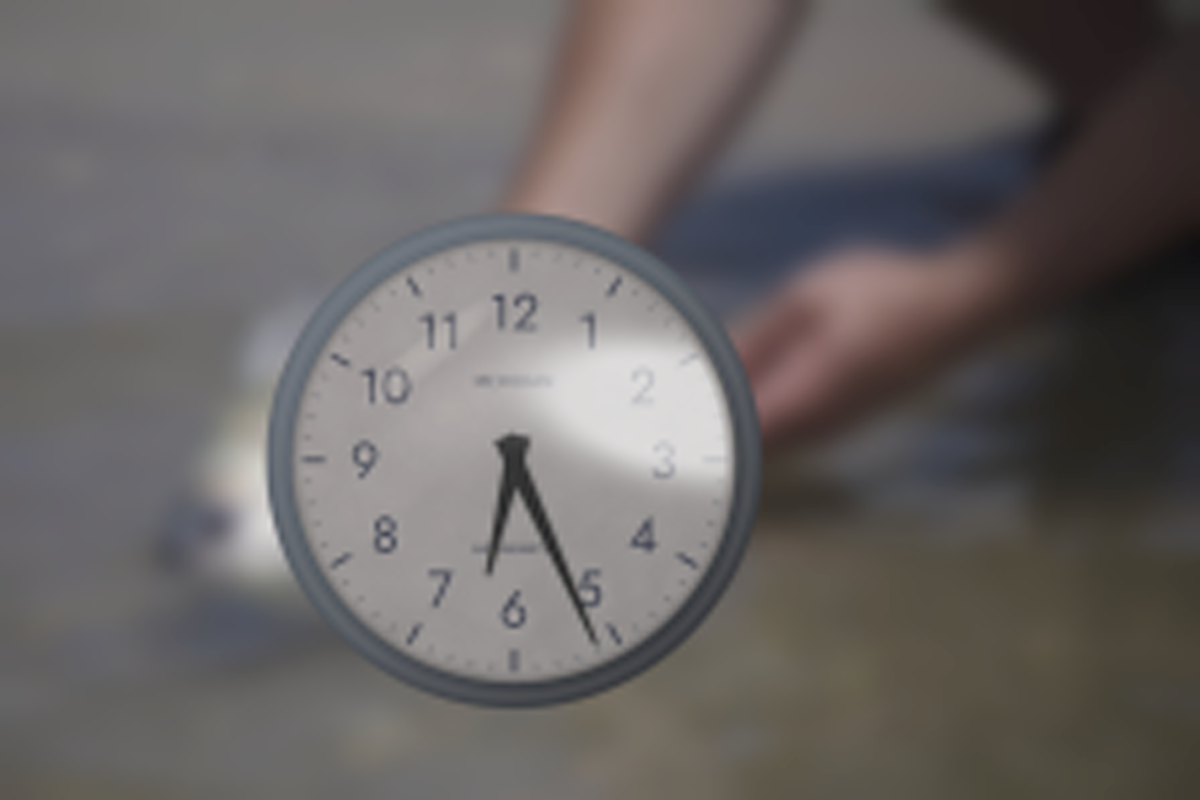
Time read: **6:26**
